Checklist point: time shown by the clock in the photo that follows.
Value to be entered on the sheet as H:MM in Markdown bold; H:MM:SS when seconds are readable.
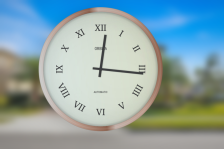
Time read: **12:16**
